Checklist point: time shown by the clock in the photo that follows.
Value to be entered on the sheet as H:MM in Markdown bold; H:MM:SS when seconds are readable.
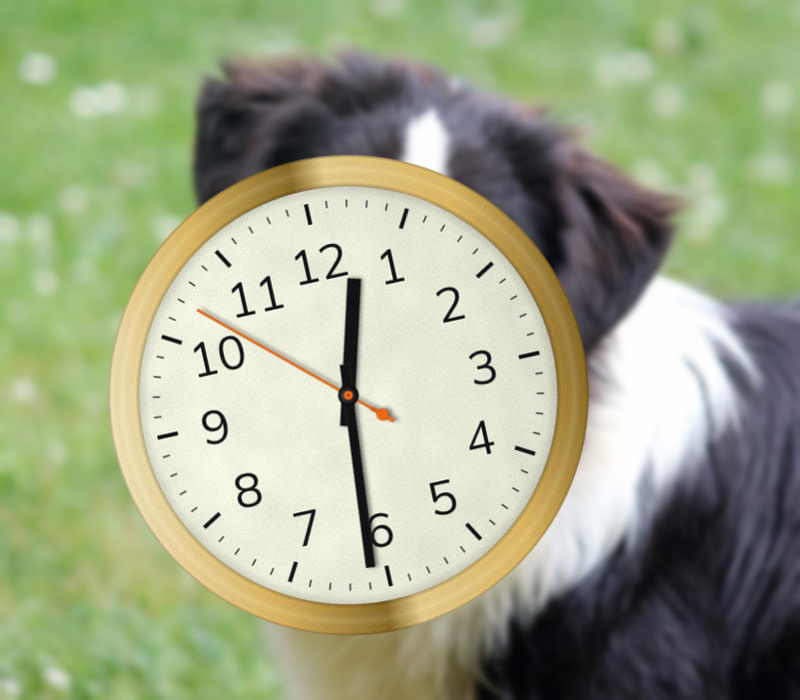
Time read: **12:30:52**
